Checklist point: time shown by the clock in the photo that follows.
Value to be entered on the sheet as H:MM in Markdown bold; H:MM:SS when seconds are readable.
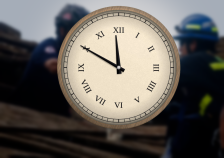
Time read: **11:50**
